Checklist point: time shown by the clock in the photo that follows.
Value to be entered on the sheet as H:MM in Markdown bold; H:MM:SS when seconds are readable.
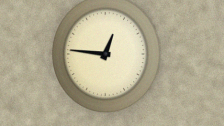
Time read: **12:46**
